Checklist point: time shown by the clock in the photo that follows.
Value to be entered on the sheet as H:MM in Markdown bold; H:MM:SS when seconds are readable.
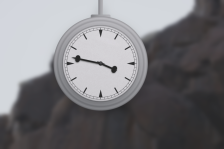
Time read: **3:47**
